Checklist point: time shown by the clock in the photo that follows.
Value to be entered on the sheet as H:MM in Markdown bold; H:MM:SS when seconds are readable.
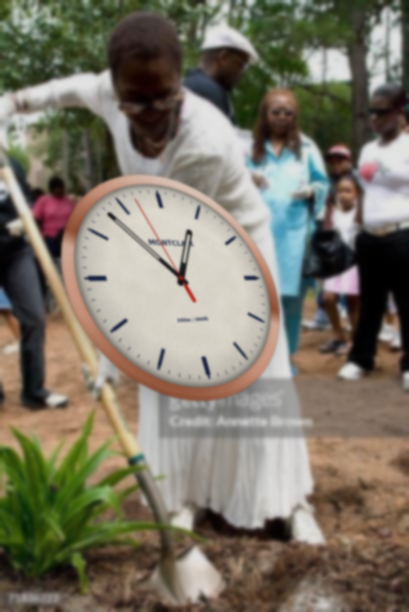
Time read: **12:52:57**
